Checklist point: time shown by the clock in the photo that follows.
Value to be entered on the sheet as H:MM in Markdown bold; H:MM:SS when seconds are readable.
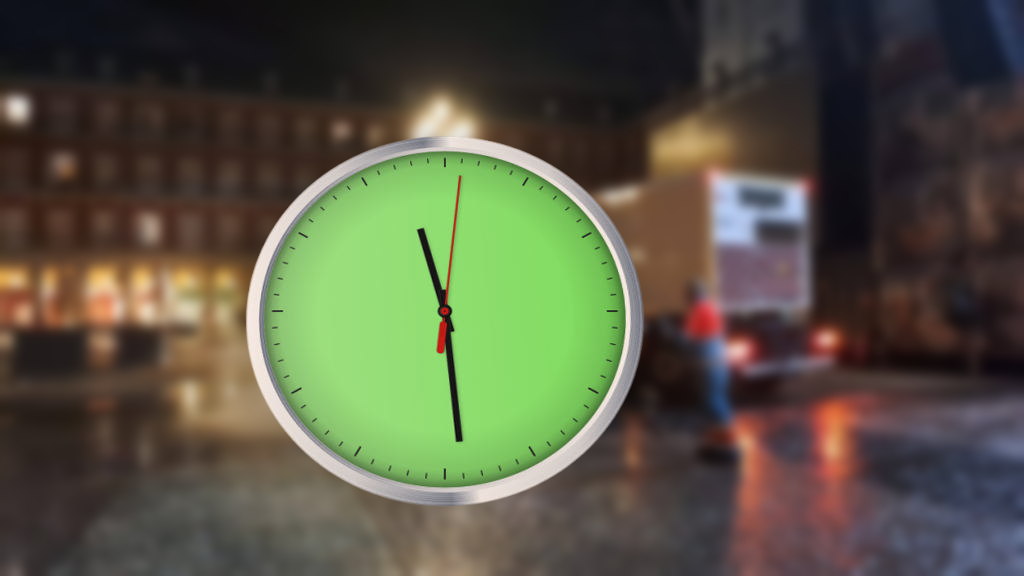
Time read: **11:29:01**
